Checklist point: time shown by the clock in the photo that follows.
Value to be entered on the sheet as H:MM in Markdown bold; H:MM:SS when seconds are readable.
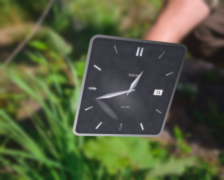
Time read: **12:42**
